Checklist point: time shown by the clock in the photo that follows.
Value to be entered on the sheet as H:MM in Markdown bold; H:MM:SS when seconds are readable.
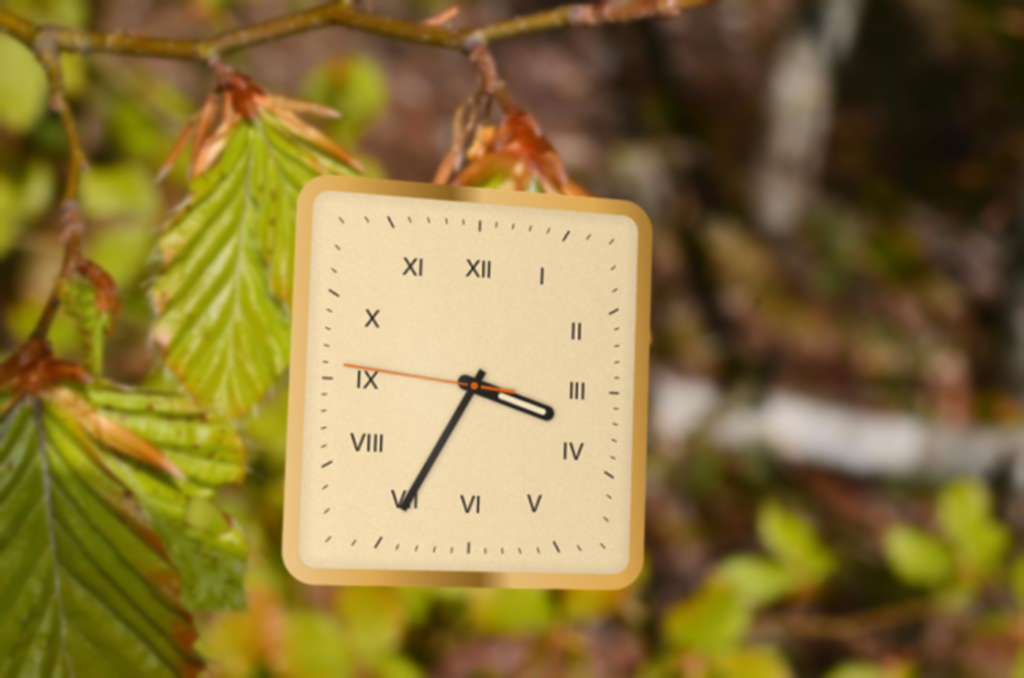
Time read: **3:34:46**
